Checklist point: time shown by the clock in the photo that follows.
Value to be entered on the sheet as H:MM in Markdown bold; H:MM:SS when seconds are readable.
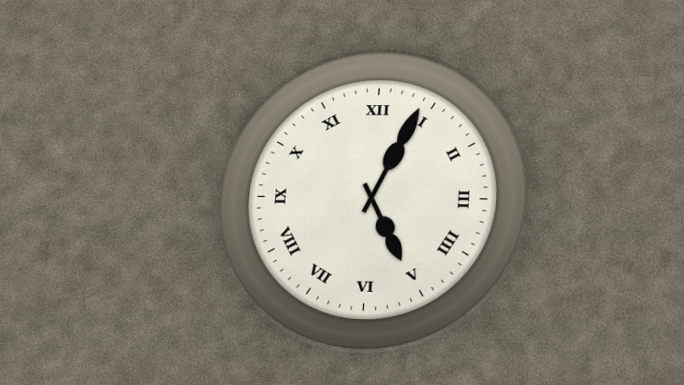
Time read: **5:04**
